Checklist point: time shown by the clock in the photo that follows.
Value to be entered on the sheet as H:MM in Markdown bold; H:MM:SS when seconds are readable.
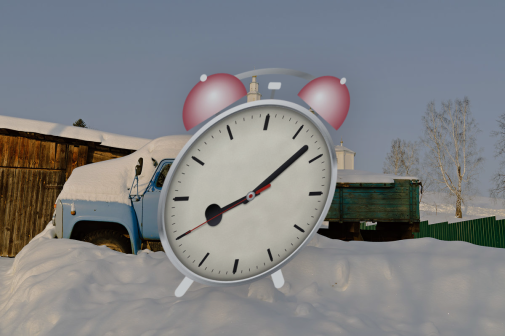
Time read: **8:07:40**
